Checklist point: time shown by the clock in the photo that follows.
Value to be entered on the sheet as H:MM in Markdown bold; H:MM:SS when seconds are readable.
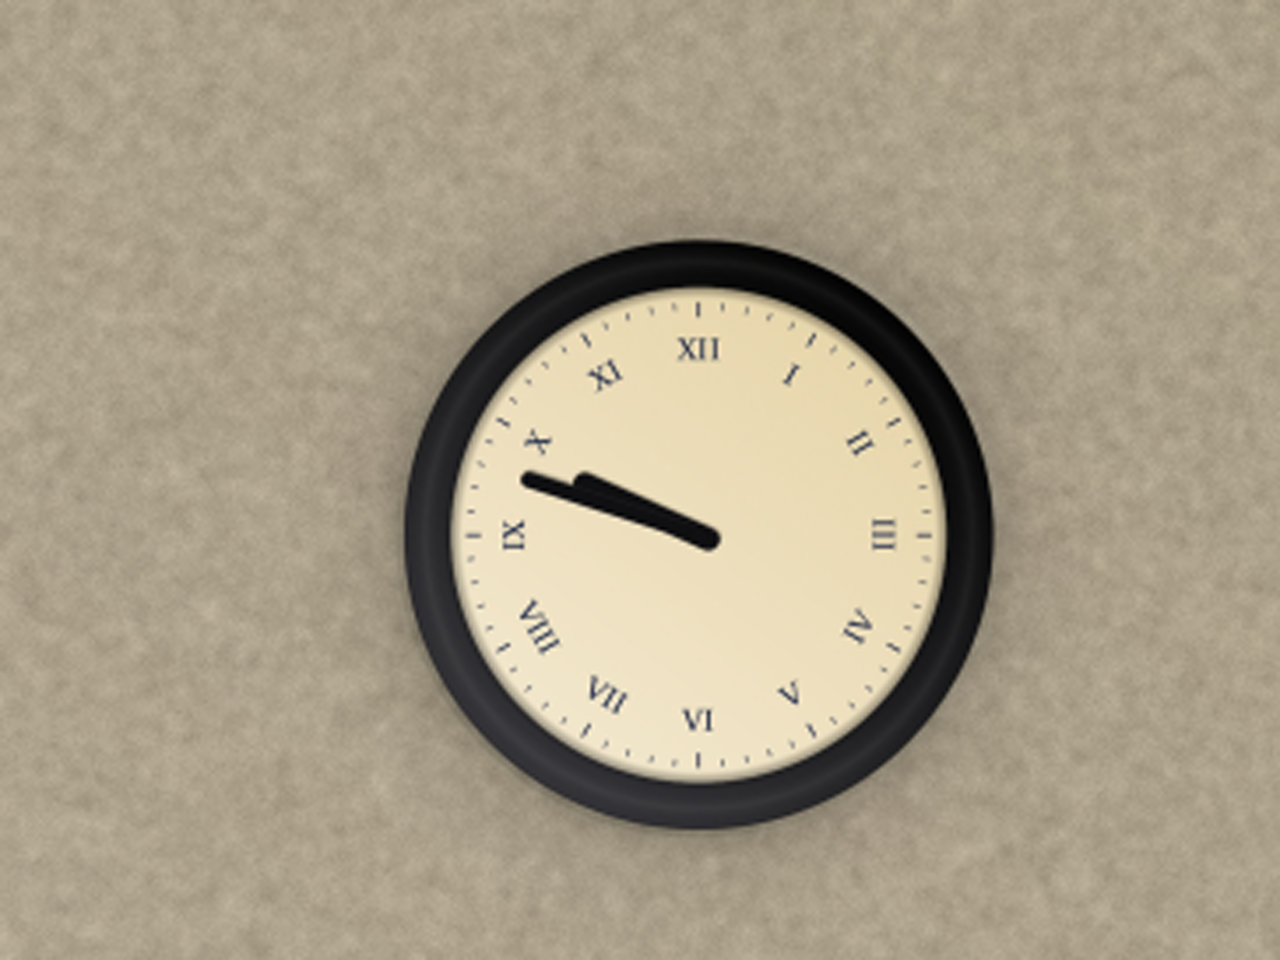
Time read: **9:48**
